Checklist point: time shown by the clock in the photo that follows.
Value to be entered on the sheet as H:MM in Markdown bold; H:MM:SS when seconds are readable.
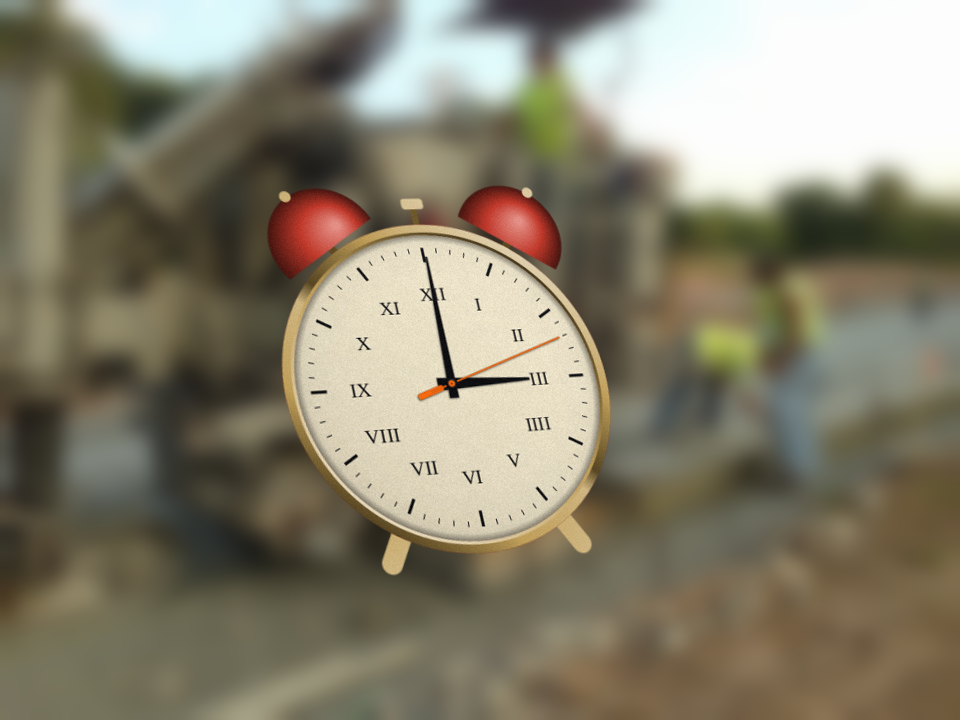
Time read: **3:00:12**
